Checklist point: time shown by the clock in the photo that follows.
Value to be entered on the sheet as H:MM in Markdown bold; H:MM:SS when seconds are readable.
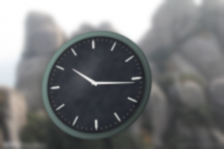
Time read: **10:16**
